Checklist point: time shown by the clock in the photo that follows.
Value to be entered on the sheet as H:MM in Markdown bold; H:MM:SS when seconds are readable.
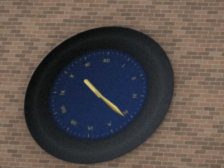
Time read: **10:21**
